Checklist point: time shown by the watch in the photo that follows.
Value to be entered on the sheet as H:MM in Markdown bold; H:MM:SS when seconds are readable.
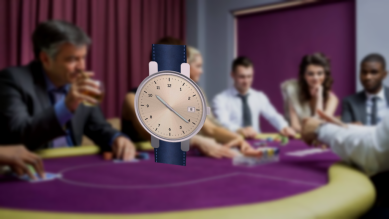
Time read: **10:21**
